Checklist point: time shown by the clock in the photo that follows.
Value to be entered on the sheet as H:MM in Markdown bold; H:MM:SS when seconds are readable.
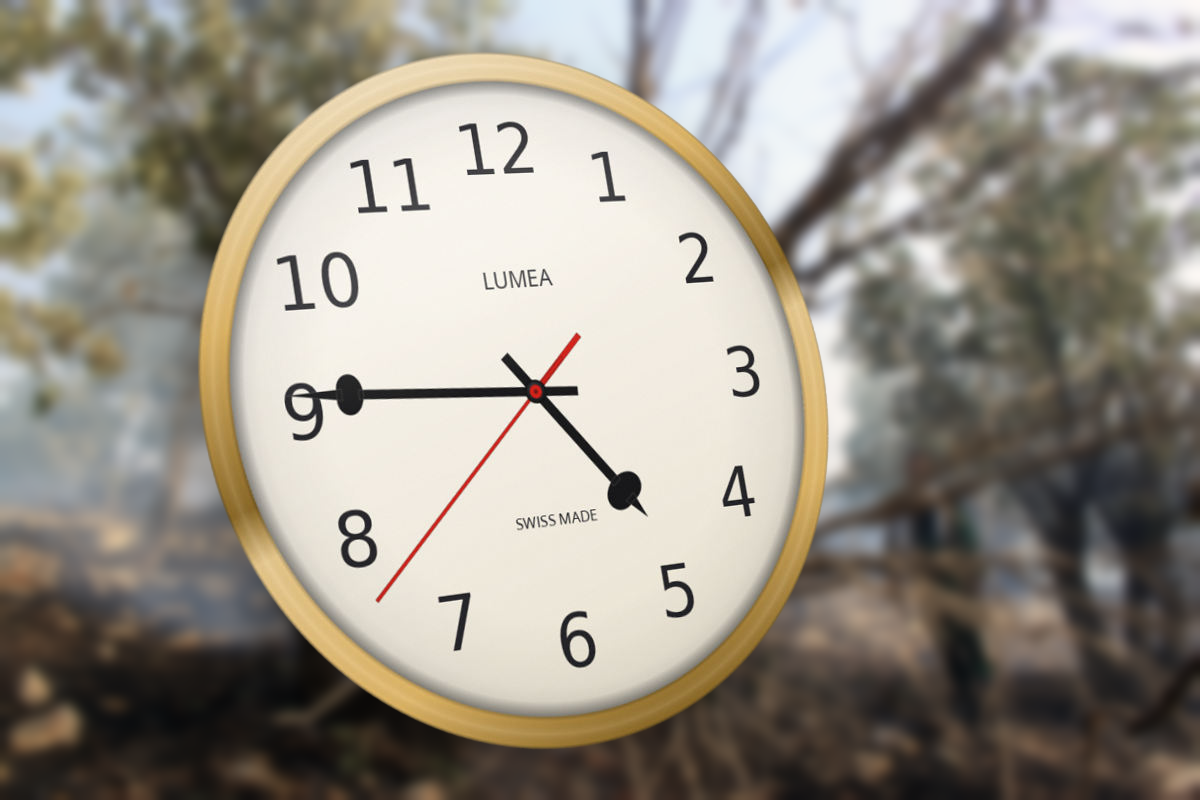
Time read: **4:45:38**
